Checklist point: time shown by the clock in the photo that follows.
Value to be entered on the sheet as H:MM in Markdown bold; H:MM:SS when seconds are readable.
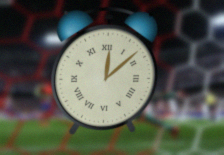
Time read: **12:08**
